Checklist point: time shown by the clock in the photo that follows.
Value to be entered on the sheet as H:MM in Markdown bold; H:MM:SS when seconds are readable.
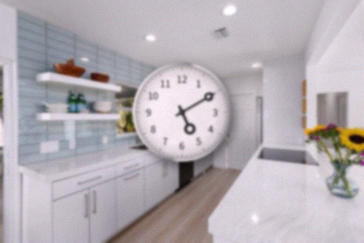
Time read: **5:10**
